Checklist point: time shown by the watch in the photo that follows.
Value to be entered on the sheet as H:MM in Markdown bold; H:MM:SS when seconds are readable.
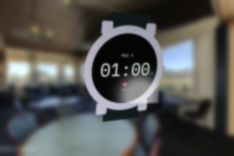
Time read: **1:00**
